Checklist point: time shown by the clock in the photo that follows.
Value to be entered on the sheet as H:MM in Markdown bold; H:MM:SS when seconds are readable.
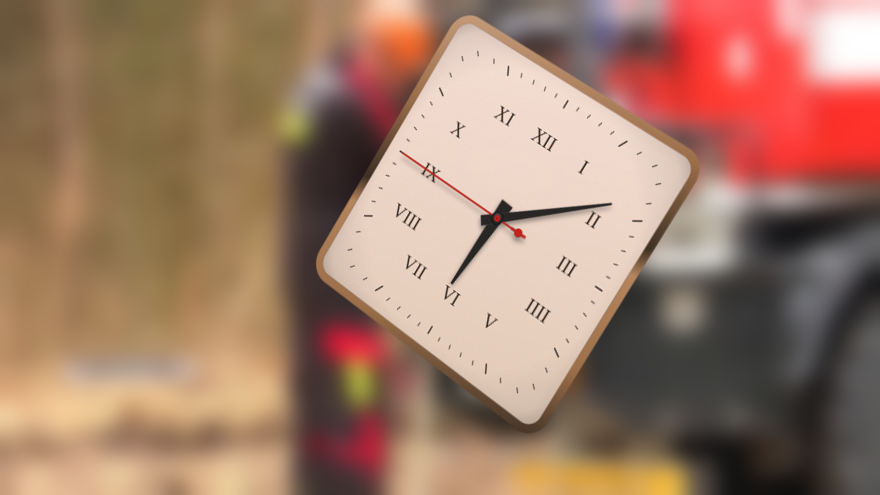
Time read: **6:08:45**
